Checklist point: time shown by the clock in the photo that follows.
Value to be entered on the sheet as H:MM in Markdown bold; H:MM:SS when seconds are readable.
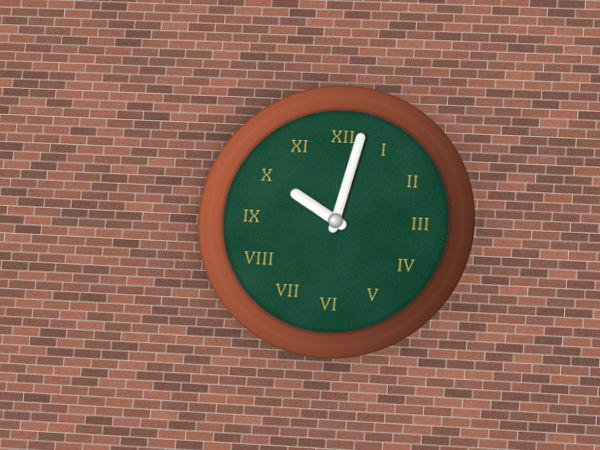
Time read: **10:02**
